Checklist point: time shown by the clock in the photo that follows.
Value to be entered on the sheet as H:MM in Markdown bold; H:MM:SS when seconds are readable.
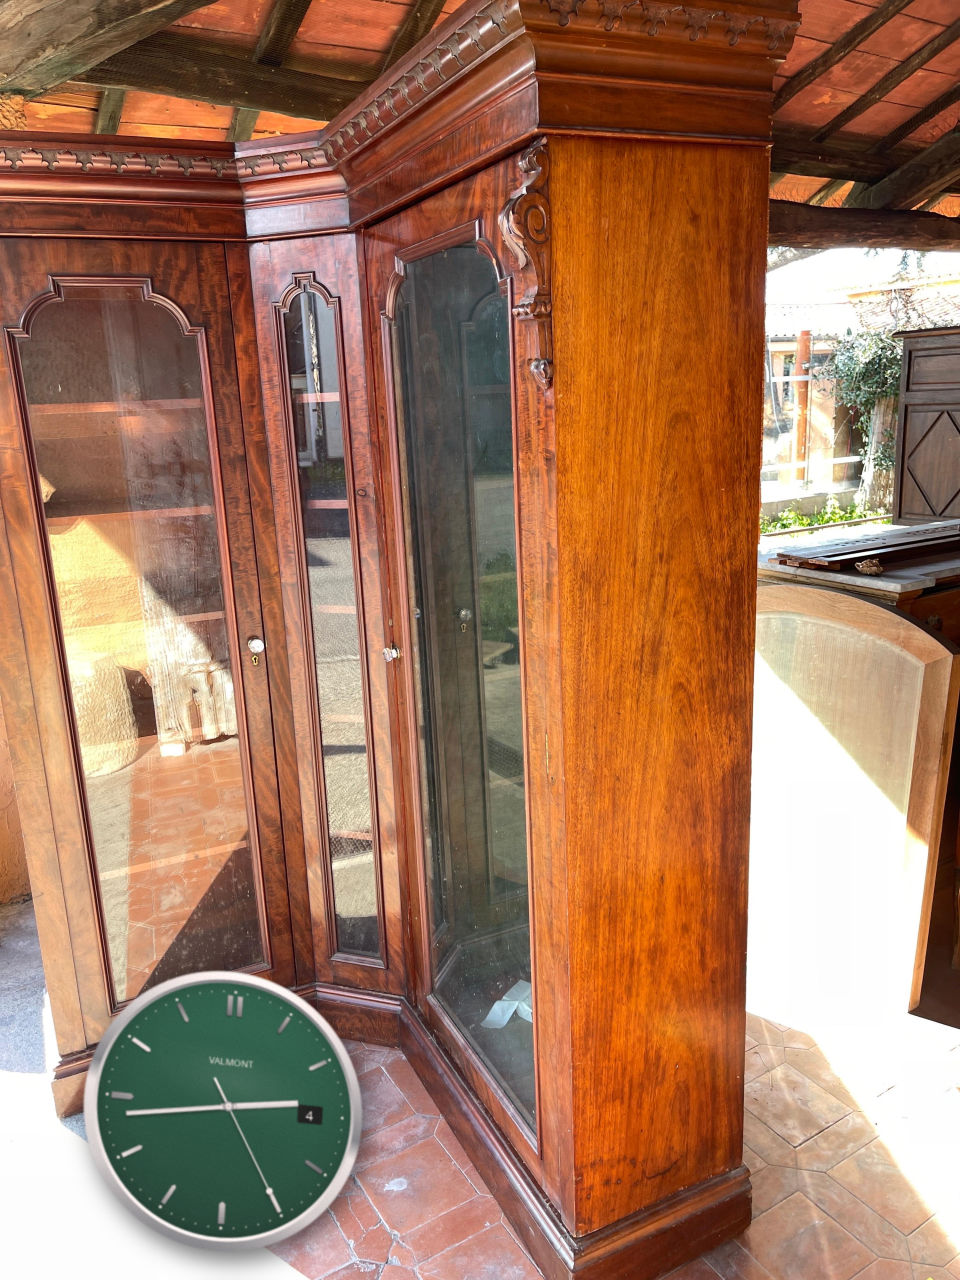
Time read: **2:43:25**
